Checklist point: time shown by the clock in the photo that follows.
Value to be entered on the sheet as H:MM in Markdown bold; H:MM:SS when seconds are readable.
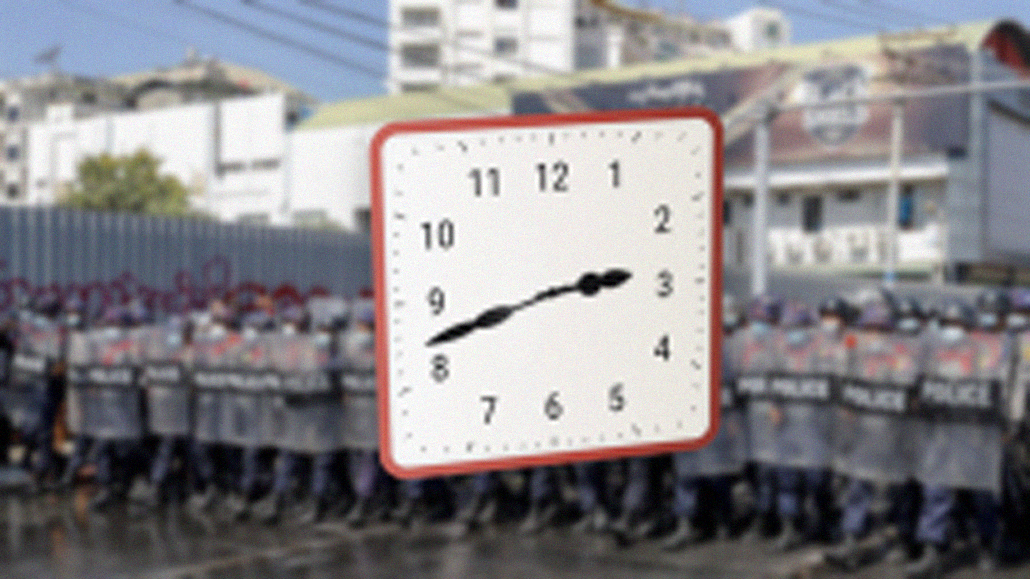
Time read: **2:42**
